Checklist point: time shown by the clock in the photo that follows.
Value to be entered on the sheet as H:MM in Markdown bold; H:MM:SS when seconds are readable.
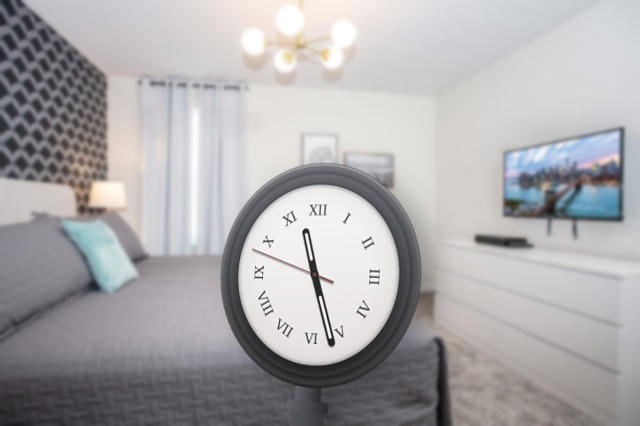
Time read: **11:26:48**
